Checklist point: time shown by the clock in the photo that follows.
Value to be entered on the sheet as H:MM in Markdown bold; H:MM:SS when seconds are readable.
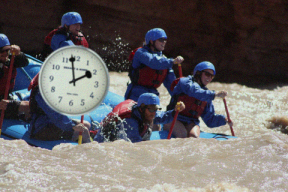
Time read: **1:58**
